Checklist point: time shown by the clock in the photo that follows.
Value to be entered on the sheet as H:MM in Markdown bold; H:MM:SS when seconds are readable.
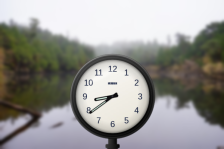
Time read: **8:39**
